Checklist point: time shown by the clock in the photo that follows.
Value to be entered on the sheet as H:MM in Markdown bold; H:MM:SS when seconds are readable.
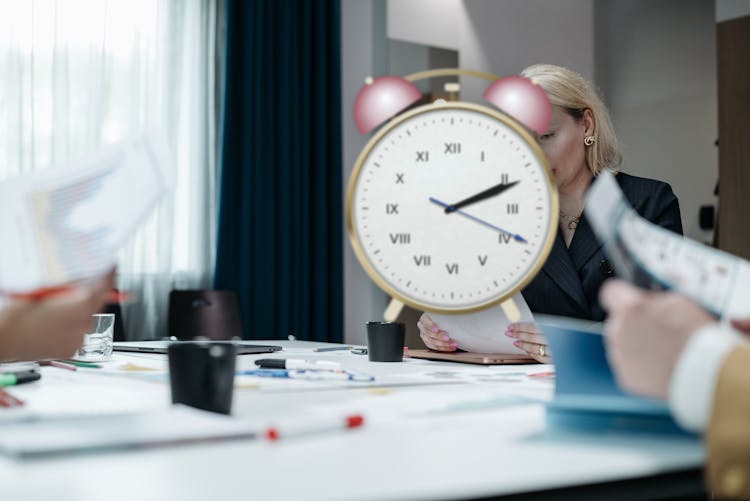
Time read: **2:11:19**
